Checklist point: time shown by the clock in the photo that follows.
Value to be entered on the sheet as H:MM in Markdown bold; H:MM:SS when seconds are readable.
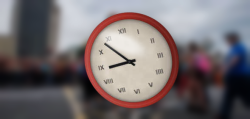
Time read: **8:53**
